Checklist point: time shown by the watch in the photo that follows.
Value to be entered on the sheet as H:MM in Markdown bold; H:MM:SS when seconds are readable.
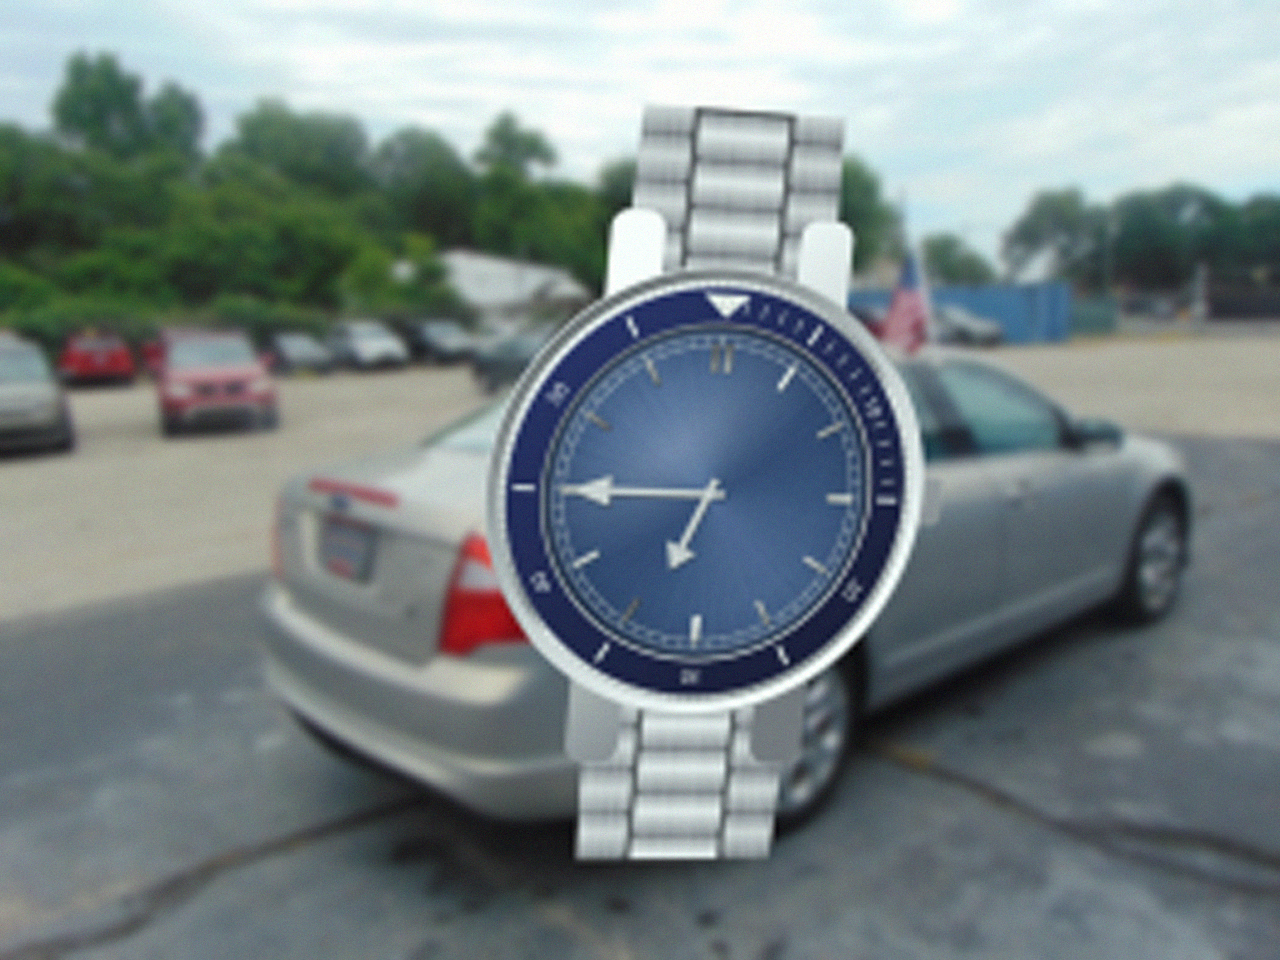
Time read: **6:45**
